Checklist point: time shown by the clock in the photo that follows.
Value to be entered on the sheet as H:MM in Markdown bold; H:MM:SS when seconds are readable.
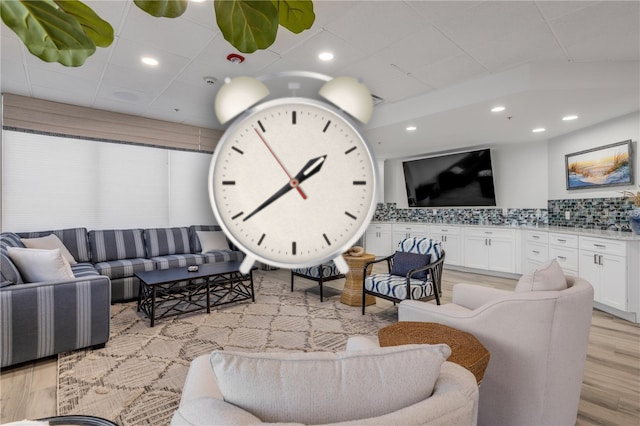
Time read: **1:38:54**
